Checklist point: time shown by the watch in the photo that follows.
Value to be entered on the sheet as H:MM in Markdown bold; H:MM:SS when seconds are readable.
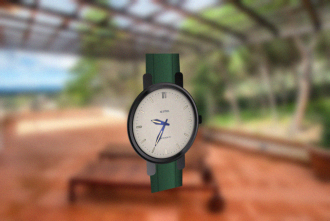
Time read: **9:35**
